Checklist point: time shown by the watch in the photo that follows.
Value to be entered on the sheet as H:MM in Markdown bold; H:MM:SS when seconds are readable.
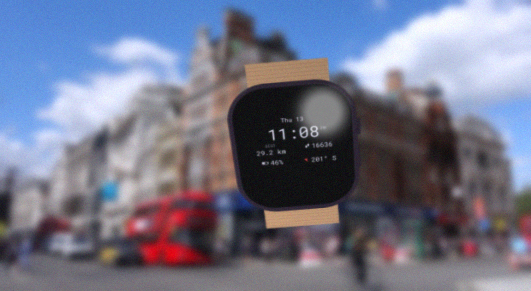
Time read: **11:08**
